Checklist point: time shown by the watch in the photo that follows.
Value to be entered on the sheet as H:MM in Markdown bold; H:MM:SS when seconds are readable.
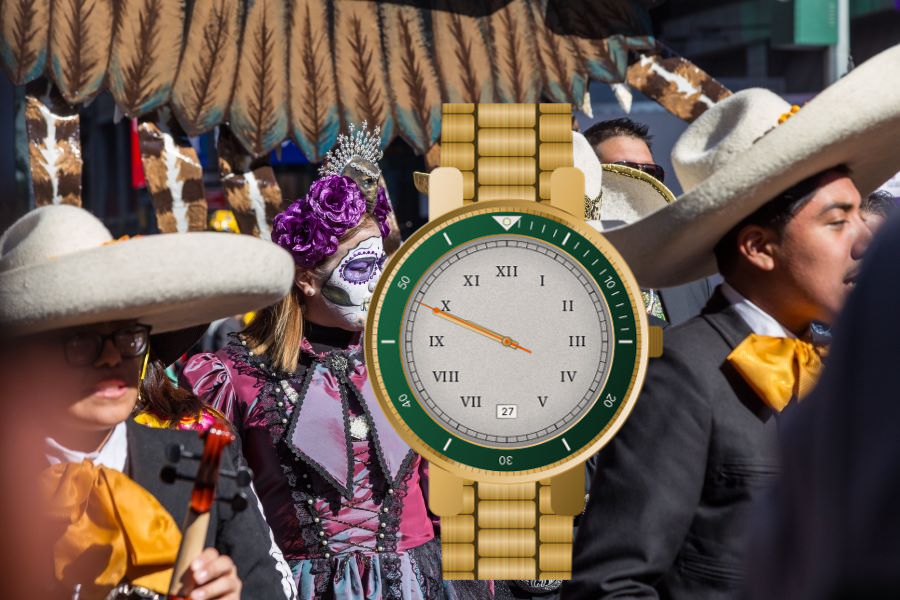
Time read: **9:48:49**
